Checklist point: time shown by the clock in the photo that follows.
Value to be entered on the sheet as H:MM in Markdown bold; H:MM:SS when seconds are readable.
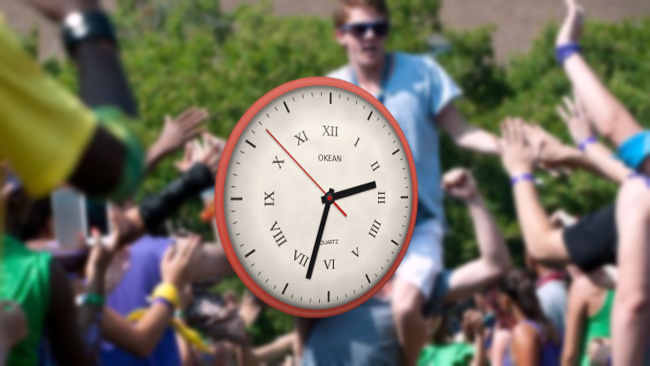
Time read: **2:32:52**
